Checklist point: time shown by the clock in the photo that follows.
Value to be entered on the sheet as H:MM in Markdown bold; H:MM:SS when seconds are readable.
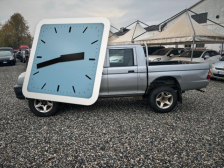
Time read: **2:42**
